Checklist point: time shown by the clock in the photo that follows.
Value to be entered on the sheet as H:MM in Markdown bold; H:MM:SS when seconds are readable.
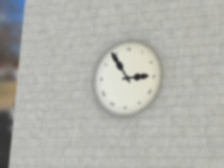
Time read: **2:54**
